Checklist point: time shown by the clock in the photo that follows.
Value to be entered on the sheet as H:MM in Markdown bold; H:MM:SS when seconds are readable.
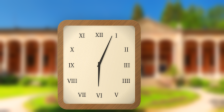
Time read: **6:04**
